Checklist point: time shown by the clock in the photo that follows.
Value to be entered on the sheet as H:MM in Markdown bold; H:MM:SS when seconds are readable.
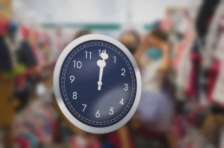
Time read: **12:01**
